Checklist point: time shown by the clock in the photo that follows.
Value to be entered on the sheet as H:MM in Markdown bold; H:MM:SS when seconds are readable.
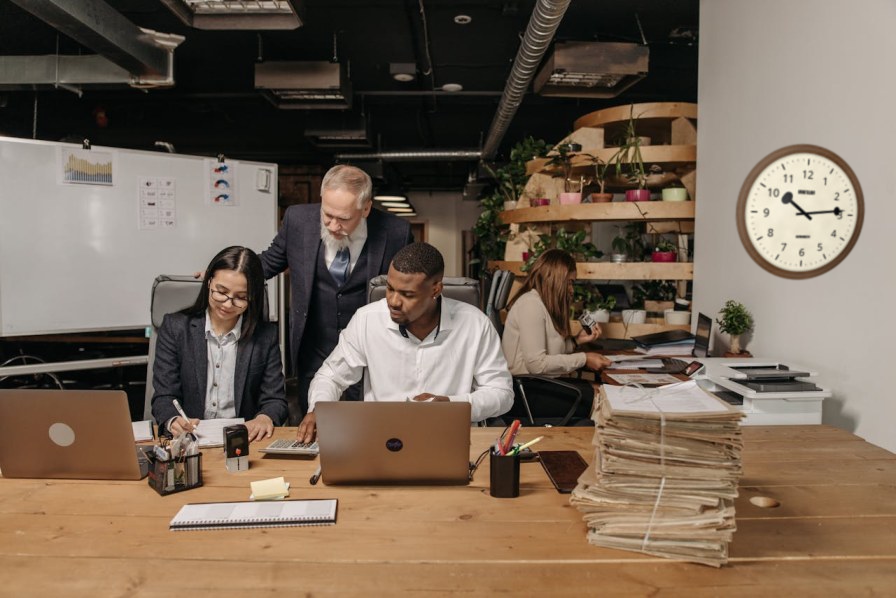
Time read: **10:14**
